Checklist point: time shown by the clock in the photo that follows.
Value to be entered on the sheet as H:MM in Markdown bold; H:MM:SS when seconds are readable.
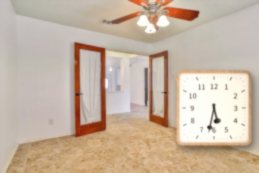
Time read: **5:32**
